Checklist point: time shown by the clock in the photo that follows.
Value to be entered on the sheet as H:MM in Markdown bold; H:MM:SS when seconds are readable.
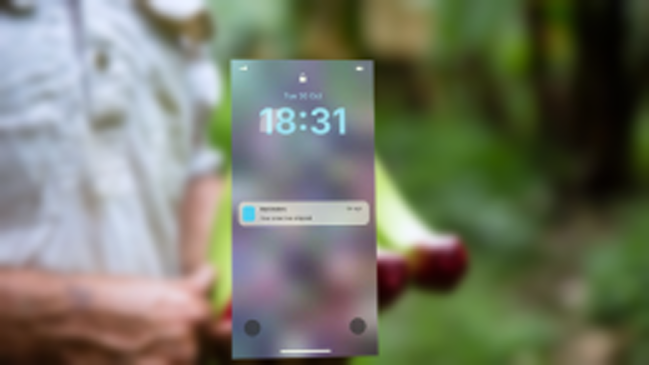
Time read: **18:31**
